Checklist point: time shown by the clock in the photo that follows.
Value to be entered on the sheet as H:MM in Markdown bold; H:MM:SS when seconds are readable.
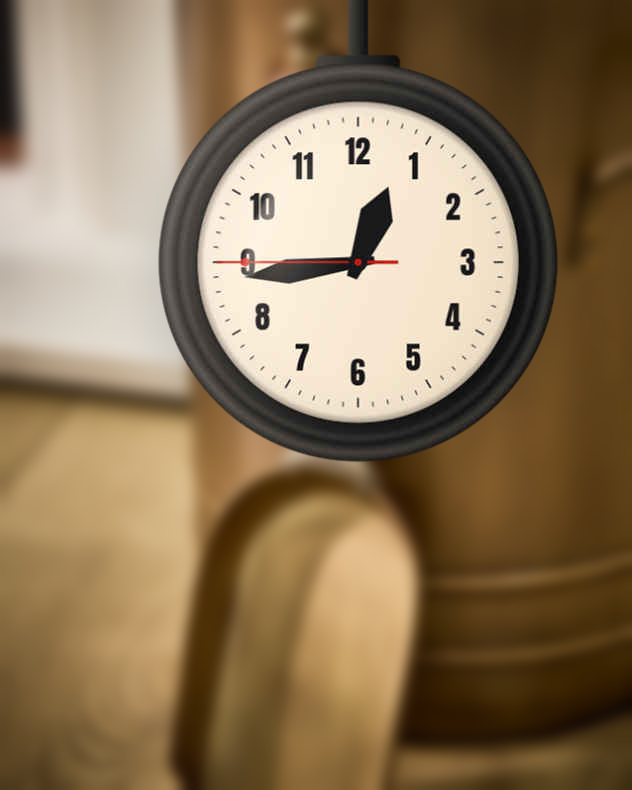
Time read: **12:43:45**
